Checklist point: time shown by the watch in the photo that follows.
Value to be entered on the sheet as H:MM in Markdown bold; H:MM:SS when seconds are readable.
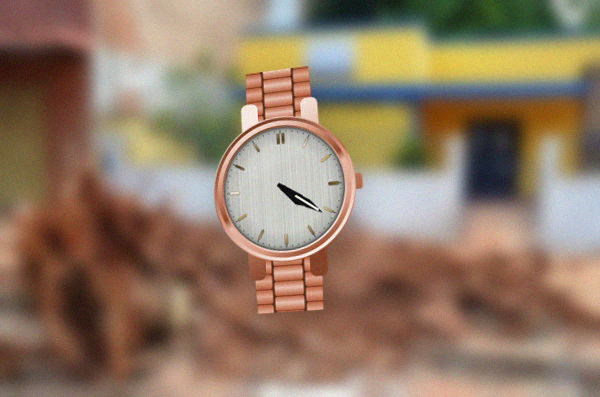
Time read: **4:21**
